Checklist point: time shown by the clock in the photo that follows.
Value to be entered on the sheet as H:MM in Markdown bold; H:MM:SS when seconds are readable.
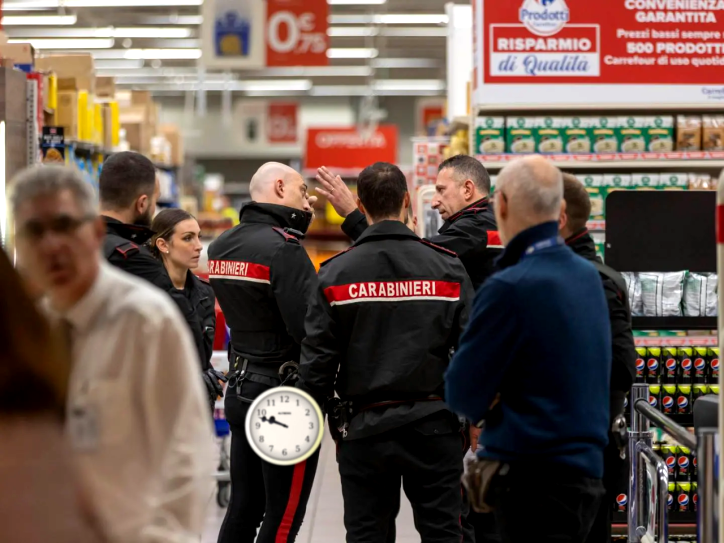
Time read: **9:48**
